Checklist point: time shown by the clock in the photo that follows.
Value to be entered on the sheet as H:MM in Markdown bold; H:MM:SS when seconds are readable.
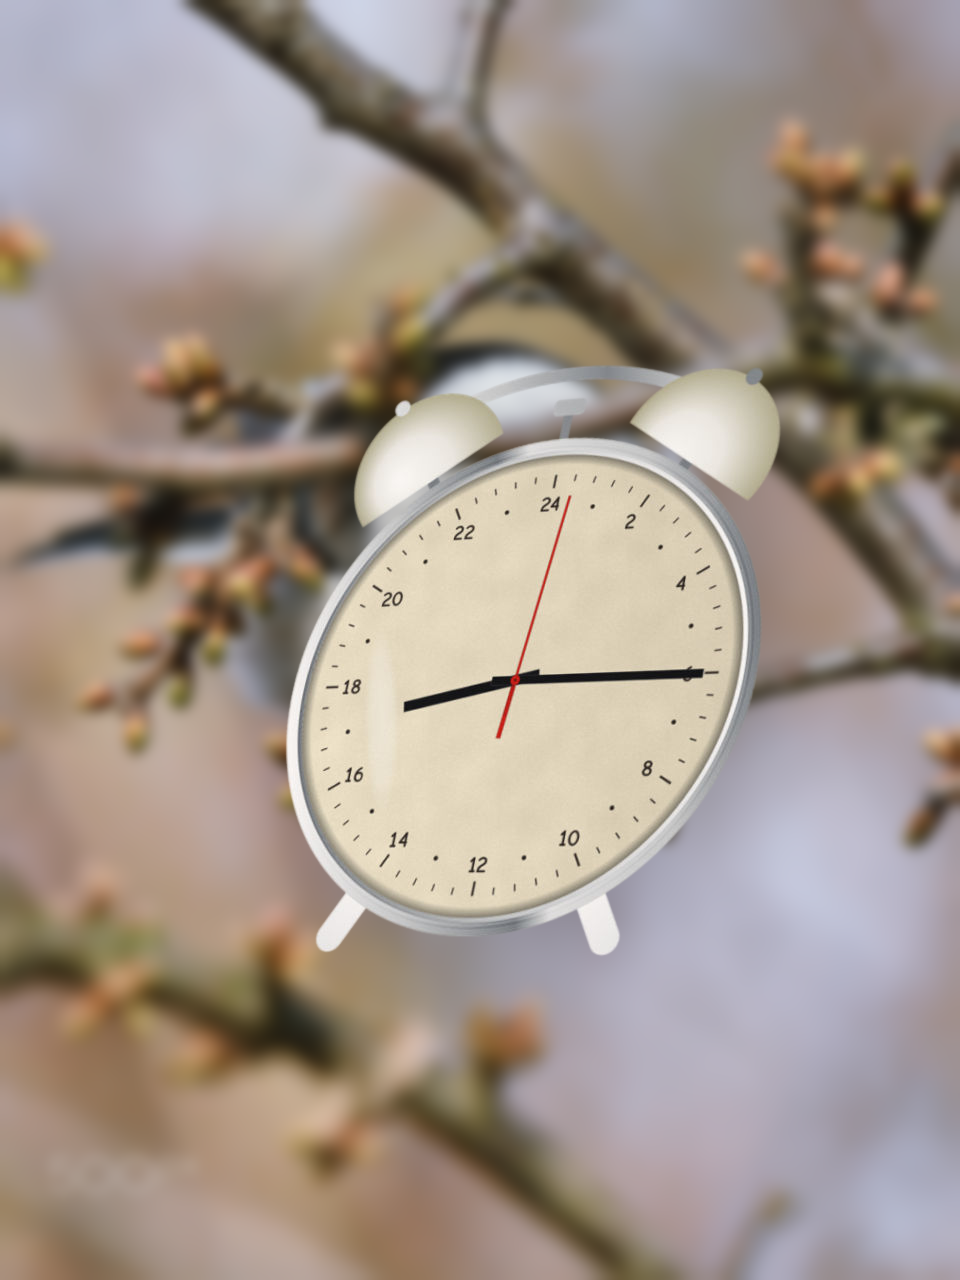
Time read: **17:15:01**
